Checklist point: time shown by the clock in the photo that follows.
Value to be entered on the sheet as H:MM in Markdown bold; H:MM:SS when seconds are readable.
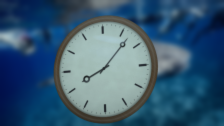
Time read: **8:07**
